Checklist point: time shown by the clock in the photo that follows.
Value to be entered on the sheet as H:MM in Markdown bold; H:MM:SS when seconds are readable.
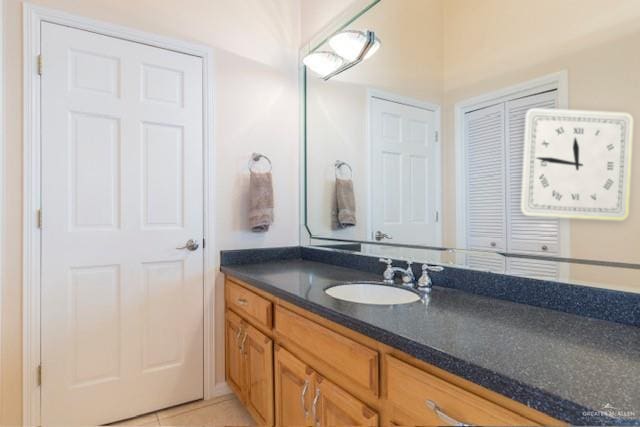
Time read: **11:46**
